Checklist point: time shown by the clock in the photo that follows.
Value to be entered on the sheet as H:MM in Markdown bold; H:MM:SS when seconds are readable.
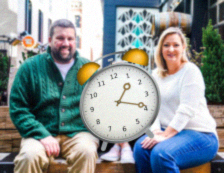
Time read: **1:19**
